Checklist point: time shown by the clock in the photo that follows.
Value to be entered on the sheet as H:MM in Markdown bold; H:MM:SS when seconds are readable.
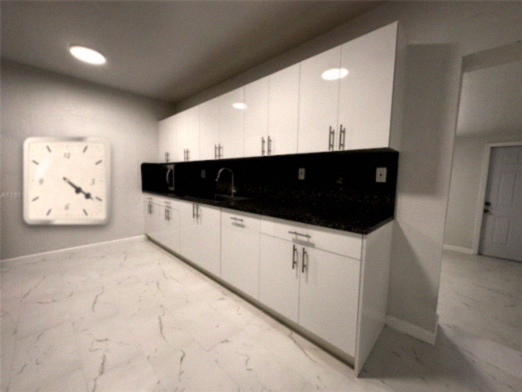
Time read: **4:21**
